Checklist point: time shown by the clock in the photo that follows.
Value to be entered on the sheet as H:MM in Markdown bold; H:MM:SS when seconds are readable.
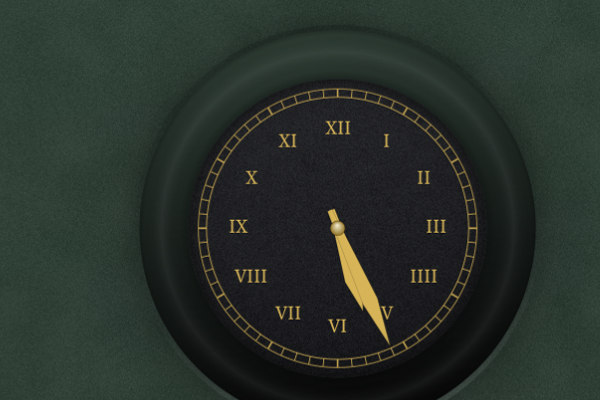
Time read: **5:26**
